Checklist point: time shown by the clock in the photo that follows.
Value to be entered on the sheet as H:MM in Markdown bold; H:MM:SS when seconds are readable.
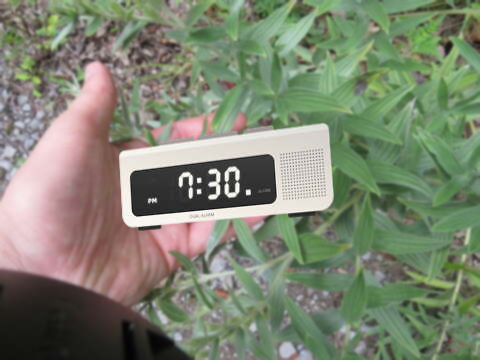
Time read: **7:30**
